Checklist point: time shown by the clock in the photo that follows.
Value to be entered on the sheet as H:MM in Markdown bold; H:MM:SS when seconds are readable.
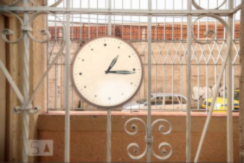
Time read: **1:16**
